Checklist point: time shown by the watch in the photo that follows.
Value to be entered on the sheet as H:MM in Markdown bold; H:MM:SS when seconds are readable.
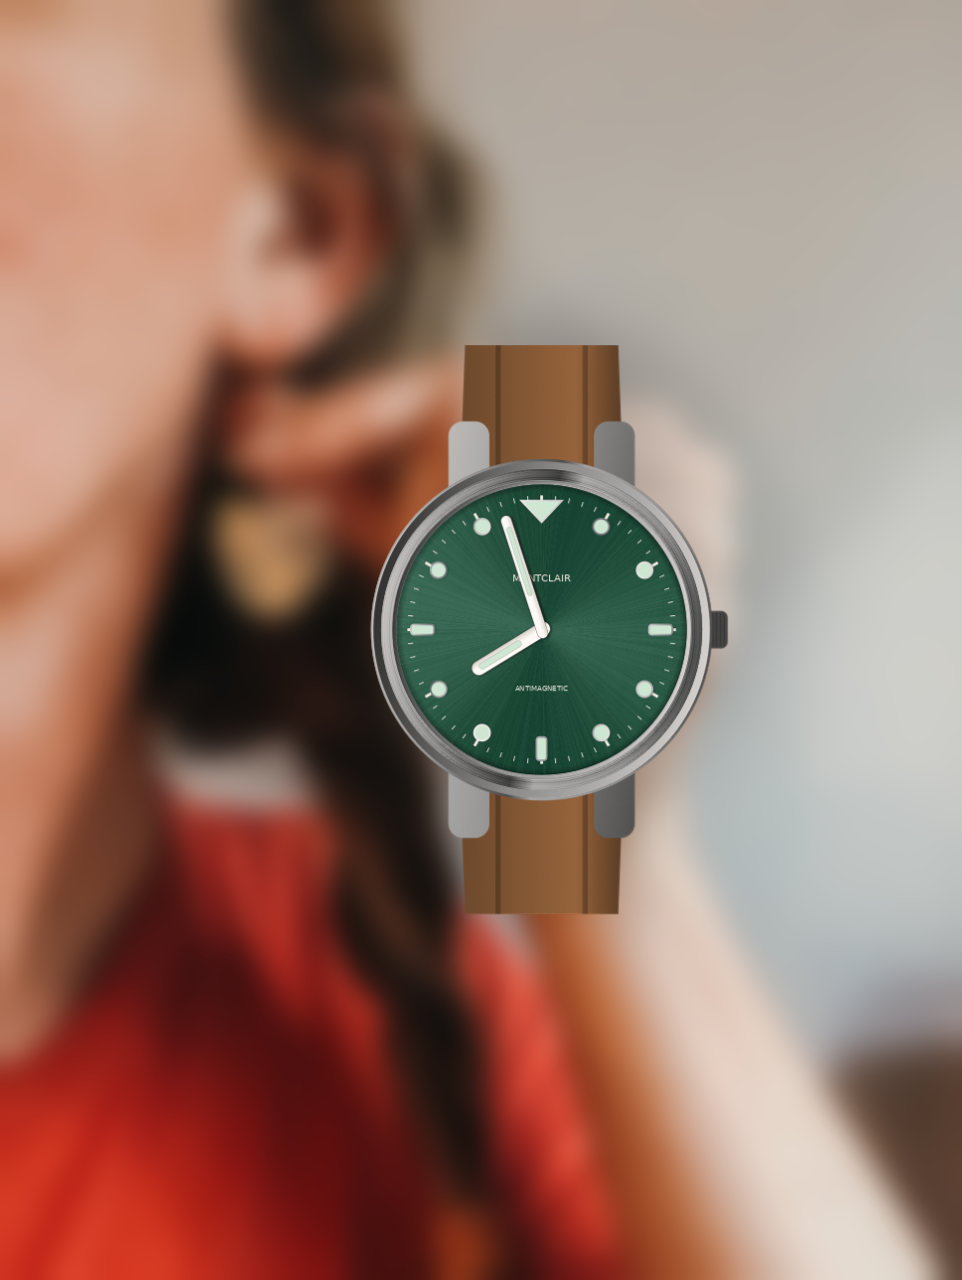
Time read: **7:57**
